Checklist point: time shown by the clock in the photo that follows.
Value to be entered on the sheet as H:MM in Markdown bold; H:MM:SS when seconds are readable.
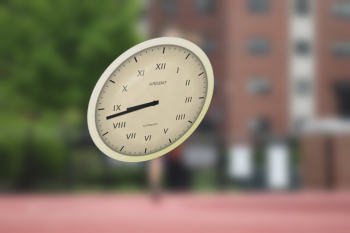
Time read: **8:43**
